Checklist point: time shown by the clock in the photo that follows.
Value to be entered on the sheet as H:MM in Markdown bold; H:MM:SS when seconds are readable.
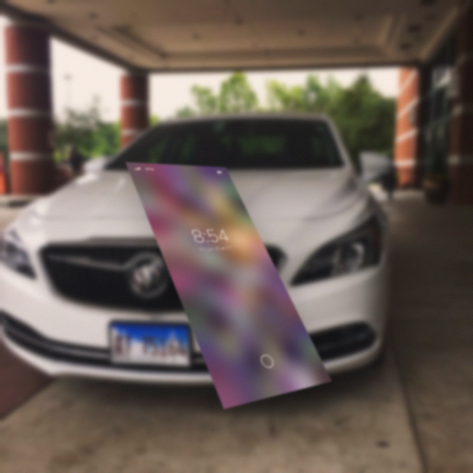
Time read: **8:54**
